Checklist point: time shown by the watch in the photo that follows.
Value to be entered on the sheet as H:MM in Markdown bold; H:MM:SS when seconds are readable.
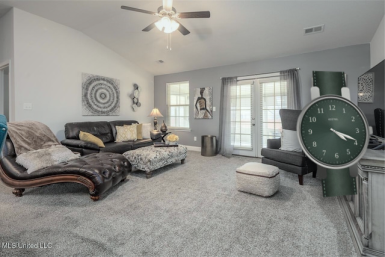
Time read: **4:19**
